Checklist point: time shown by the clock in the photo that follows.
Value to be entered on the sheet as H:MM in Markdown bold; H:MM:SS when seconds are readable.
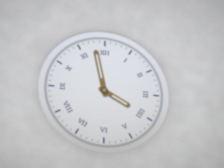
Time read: **3:58**
